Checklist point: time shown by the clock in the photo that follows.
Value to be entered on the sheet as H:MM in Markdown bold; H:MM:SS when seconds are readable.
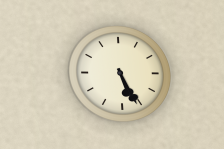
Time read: **5:26**
